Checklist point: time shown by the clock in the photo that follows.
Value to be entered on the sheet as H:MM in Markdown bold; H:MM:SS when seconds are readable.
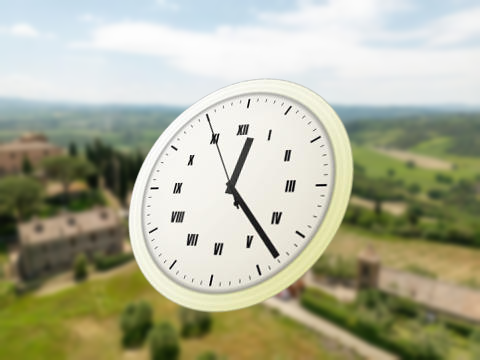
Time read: **12:22:55**
